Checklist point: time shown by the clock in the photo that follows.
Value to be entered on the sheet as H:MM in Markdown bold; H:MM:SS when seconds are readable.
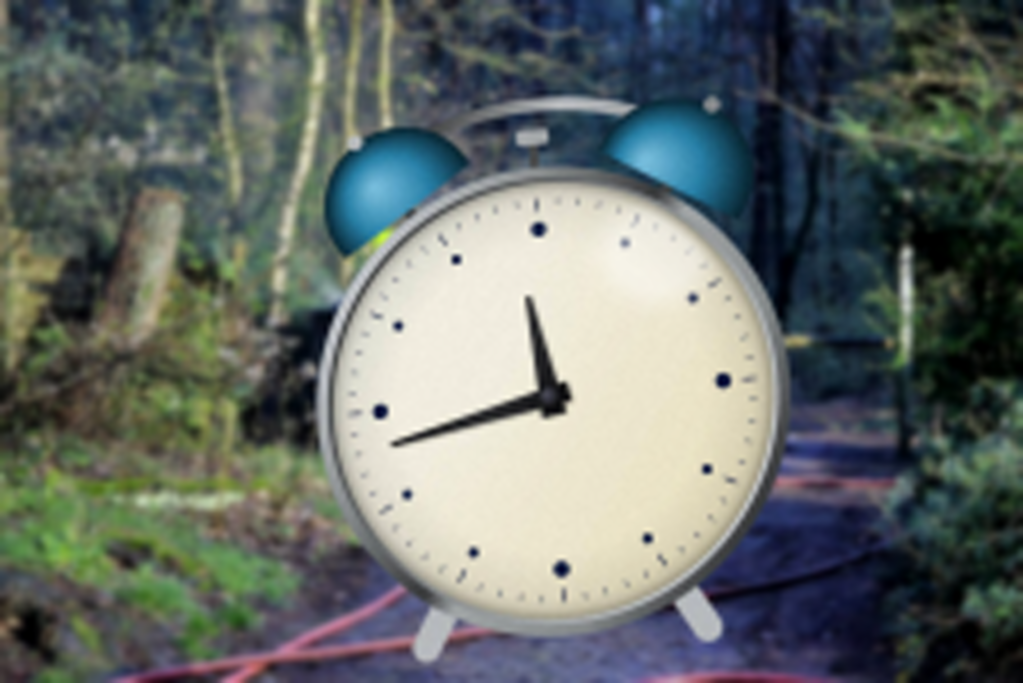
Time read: **11:43**
